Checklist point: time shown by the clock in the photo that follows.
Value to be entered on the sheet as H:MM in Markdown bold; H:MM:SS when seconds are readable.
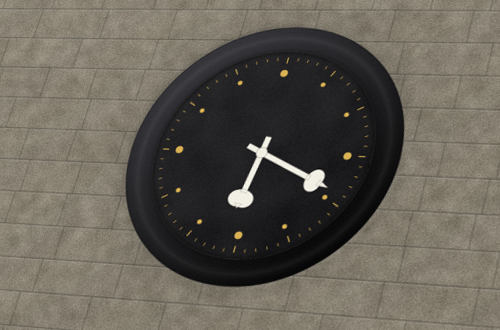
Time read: **6:19**
